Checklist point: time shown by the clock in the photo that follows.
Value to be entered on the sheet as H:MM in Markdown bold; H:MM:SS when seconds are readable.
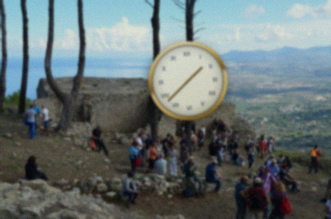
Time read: **1:38**
